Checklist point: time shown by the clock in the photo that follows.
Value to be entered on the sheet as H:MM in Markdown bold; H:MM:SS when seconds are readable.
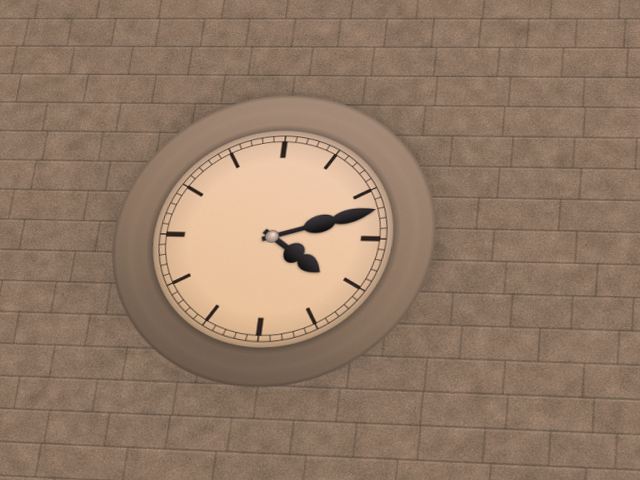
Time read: **4:12**
